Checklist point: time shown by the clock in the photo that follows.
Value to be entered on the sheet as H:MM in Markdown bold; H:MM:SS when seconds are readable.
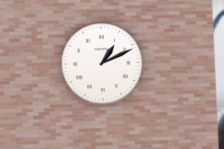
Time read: **1:11**
